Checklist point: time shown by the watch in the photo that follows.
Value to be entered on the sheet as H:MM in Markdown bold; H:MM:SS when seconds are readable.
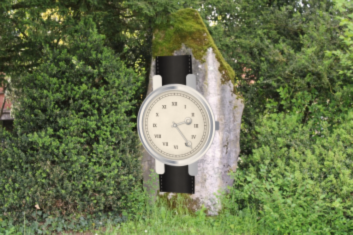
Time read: **2:24**
